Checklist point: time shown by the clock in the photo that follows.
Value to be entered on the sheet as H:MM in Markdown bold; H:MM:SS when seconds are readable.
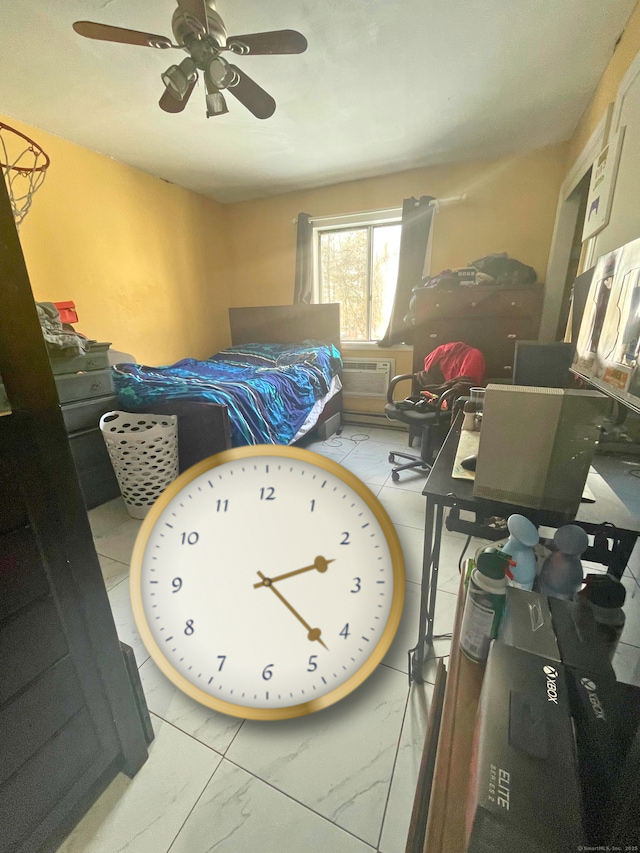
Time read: **2:23**
